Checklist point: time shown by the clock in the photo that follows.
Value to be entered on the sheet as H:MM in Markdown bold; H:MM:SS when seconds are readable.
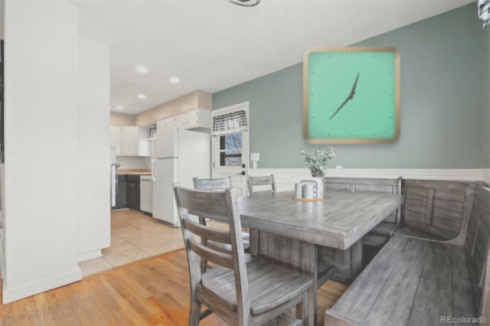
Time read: **12:37**
